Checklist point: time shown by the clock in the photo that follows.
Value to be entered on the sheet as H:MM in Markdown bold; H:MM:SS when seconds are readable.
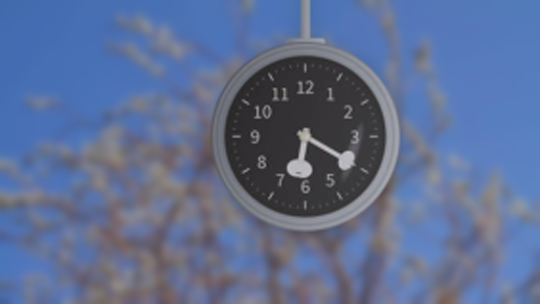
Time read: **6:20**
